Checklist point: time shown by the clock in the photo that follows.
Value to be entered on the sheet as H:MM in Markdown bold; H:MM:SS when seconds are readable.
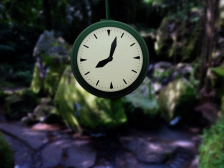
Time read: **8:03**
